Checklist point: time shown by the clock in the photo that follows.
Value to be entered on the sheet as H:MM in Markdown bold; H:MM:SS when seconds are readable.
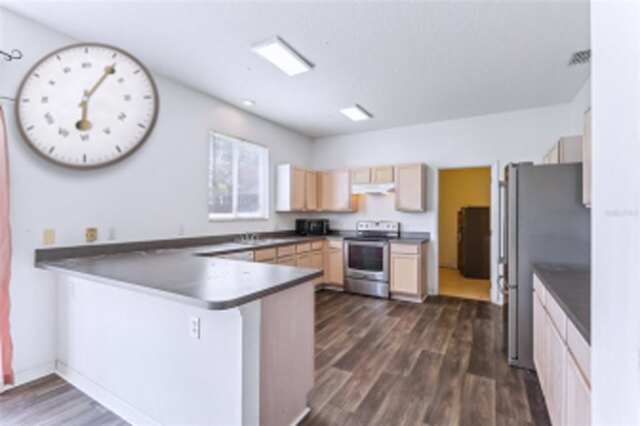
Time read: **6:06**
